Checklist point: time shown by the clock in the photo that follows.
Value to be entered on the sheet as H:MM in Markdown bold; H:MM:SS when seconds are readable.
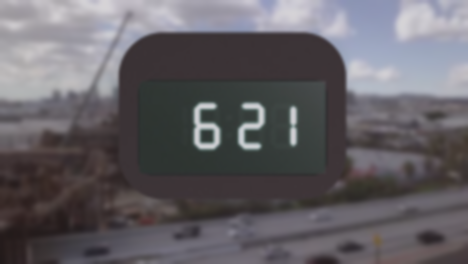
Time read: **6:21**
